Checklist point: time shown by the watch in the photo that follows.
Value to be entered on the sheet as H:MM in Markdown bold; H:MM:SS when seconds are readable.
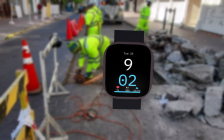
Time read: **9:02**
